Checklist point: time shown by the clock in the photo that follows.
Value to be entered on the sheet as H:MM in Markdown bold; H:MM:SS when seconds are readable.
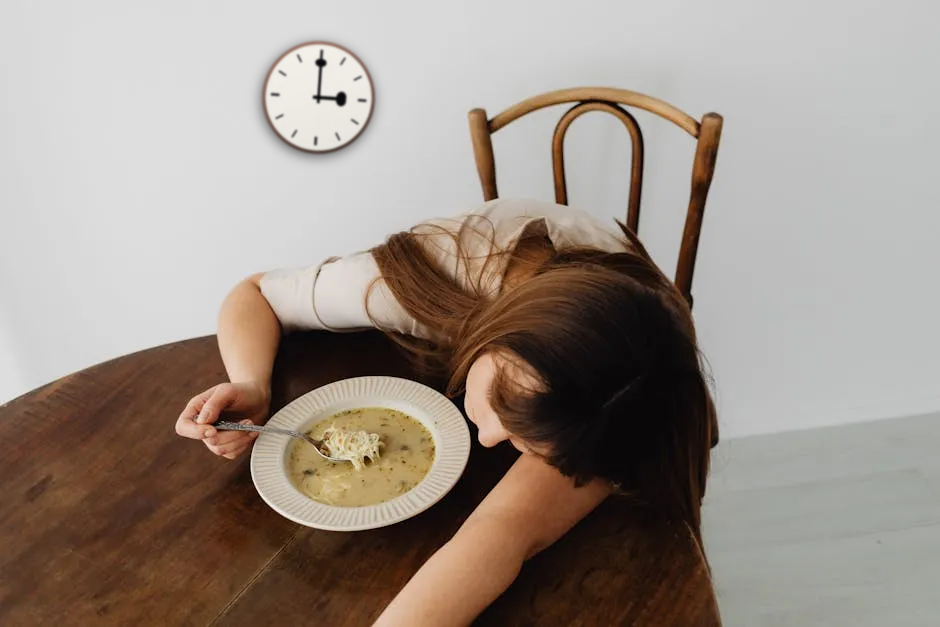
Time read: **3:00**
